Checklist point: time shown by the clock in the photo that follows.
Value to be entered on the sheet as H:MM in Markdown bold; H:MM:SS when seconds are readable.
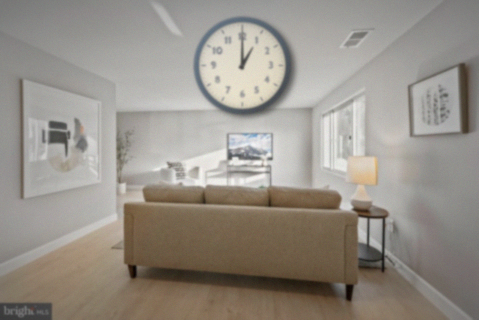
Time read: **1:00**
